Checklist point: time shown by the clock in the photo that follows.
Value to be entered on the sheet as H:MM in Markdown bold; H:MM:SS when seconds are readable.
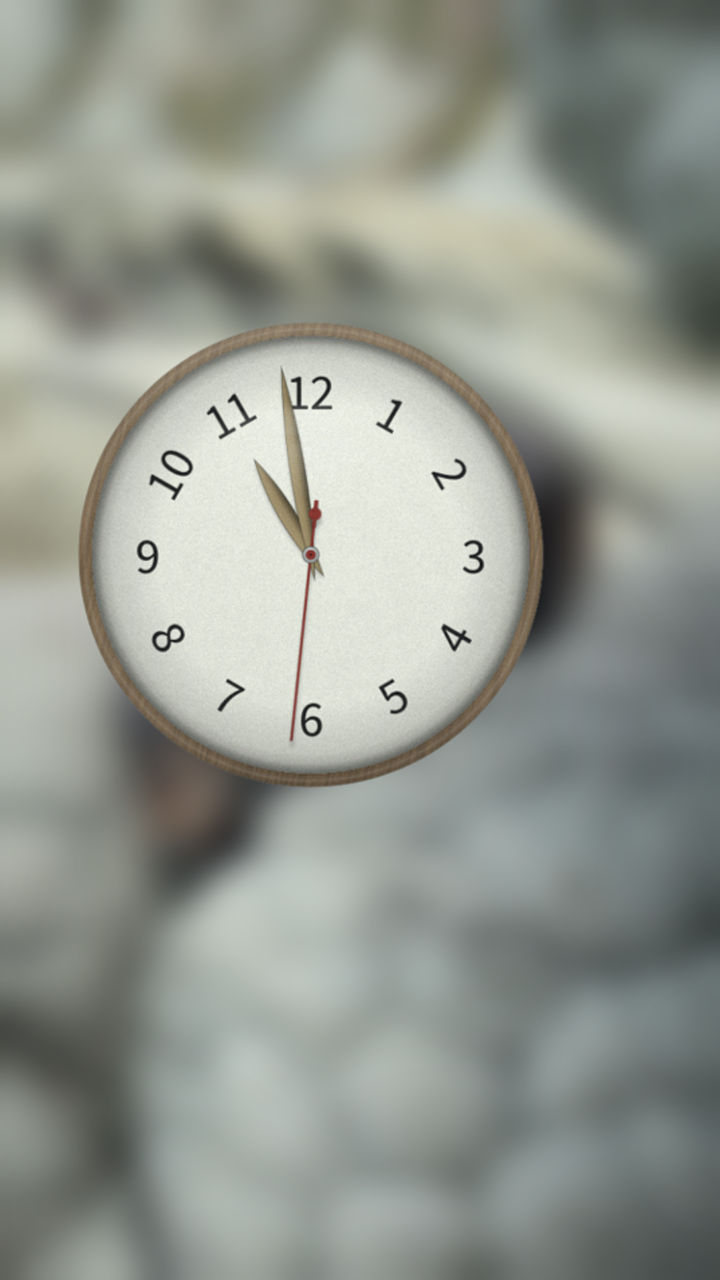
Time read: **10:58:31**
